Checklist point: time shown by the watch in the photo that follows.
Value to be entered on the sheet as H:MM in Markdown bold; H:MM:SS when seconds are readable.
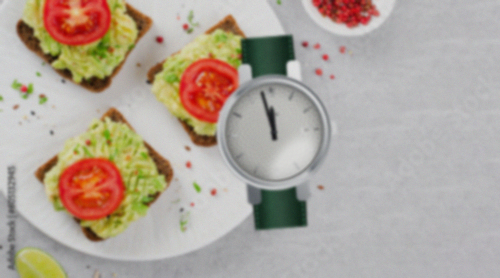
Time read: **11:58**
